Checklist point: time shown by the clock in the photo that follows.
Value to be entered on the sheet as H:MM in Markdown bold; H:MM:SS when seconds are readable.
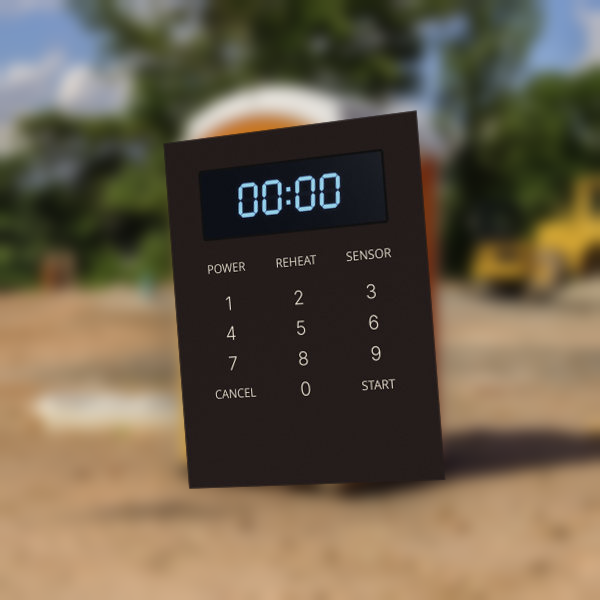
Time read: **0:00**
